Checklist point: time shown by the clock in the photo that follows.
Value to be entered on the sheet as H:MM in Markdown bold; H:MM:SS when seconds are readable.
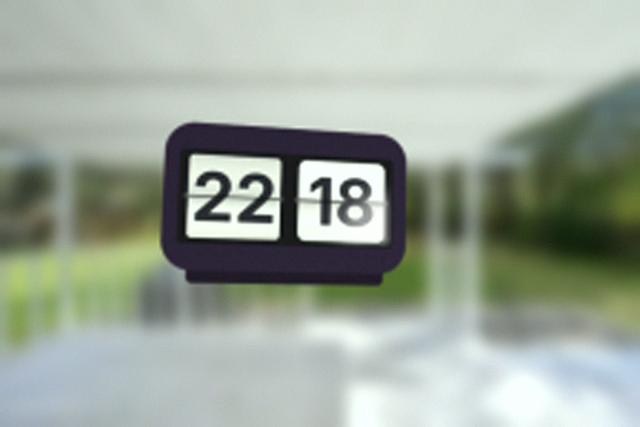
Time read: **22:18**
